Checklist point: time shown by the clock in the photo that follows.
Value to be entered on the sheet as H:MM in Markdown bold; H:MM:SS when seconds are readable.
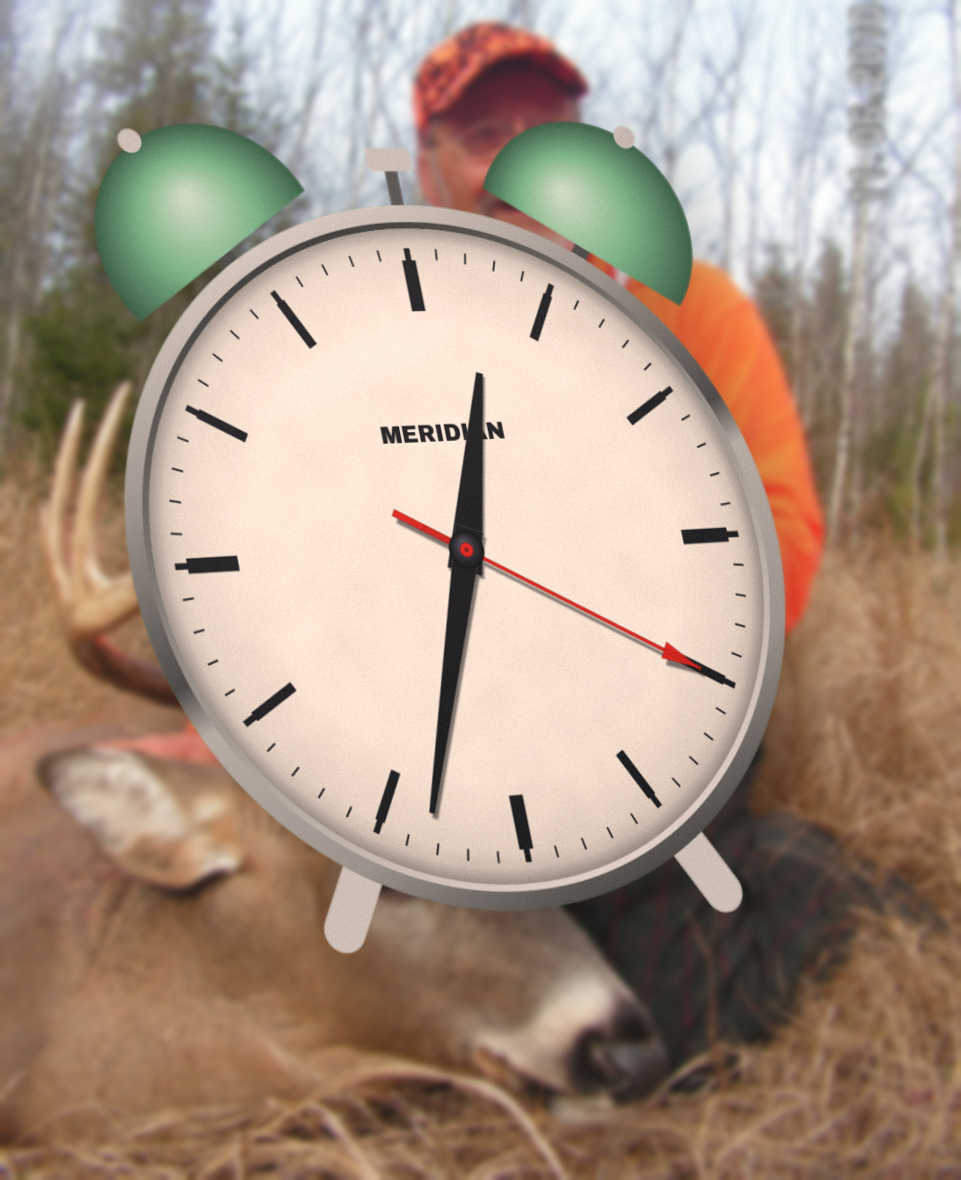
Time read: **12:33:20**
